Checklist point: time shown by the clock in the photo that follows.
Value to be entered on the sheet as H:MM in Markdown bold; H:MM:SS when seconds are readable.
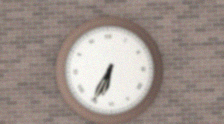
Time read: **6:35**
